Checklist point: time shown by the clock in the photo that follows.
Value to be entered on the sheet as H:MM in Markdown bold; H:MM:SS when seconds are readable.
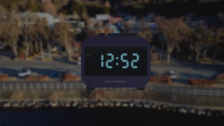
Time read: **12:52**
